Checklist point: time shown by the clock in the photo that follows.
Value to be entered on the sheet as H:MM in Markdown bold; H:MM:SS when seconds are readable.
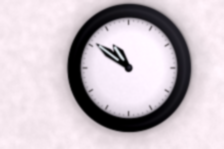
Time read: **10:51**
